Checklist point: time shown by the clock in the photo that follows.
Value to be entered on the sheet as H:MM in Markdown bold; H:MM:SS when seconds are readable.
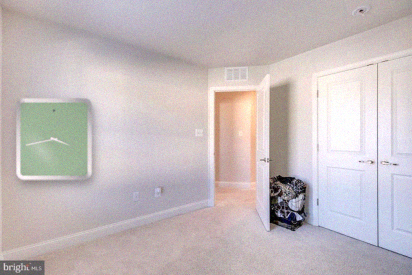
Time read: **3:43**
